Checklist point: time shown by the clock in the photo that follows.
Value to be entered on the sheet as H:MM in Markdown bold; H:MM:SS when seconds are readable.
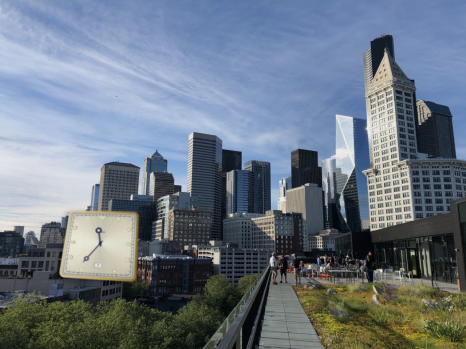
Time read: **11:36**
